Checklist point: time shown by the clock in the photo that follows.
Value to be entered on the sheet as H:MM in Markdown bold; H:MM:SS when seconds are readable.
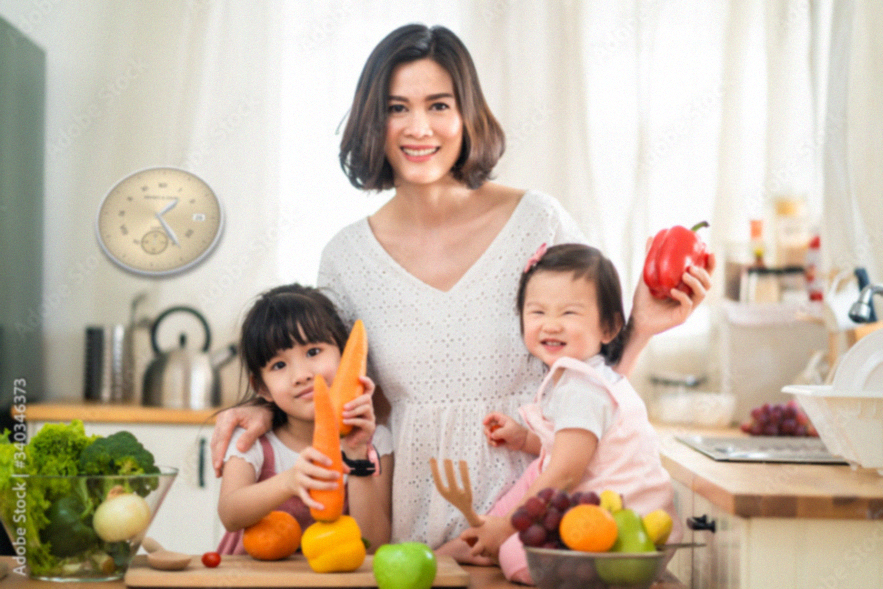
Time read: **1:24**
